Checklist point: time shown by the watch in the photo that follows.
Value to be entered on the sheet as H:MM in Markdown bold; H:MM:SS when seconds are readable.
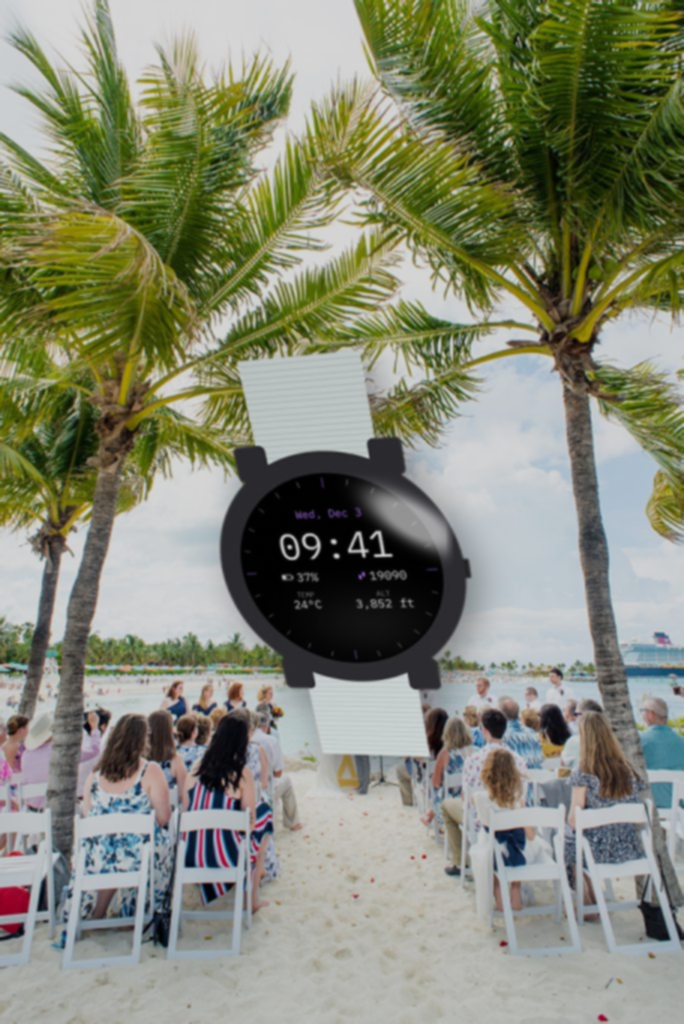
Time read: **9:41**
